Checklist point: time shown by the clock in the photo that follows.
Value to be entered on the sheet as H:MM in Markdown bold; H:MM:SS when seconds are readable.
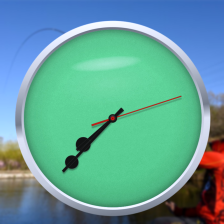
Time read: **7:37:12**
